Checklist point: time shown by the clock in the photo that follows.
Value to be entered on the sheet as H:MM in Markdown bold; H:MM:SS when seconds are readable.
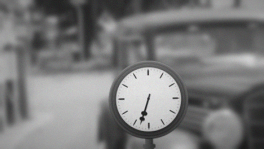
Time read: **6:33**
